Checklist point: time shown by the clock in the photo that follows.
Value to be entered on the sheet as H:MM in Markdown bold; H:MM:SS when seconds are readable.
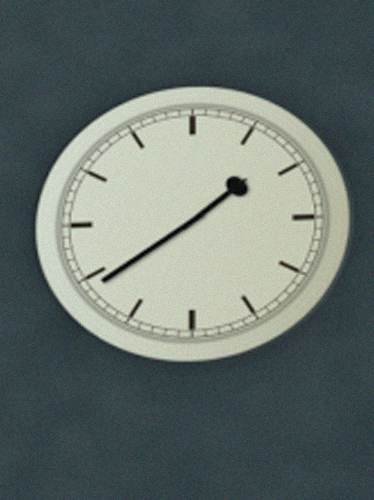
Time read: **1:39**
